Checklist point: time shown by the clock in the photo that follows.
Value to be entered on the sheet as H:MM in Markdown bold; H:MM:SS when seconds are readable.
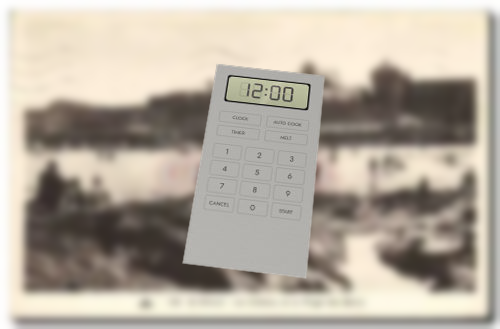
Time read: **12:00**
